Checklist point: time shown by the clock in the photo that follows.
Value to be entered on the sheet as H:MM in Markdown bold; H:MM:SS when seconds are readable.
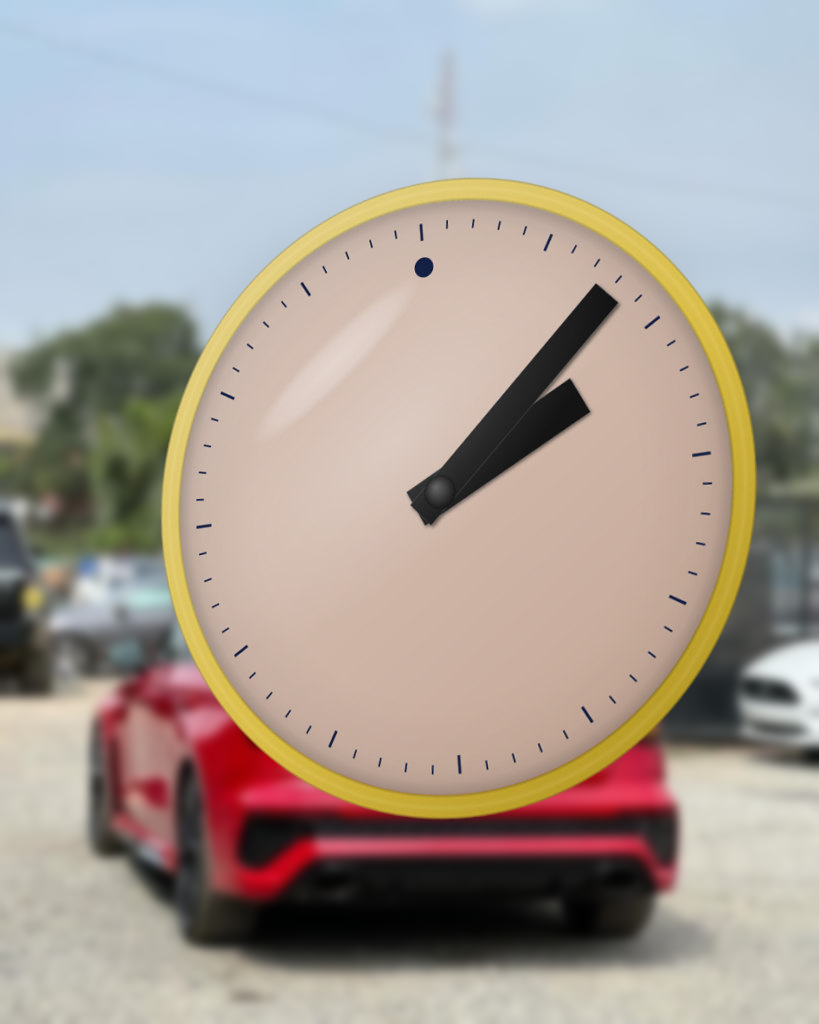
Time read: **2:08**
